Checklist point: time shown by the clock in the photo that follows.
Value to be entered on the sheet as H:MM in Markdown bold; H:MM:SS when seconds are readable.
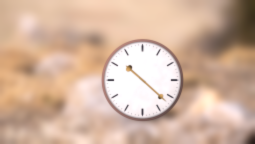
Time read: **10:22**
